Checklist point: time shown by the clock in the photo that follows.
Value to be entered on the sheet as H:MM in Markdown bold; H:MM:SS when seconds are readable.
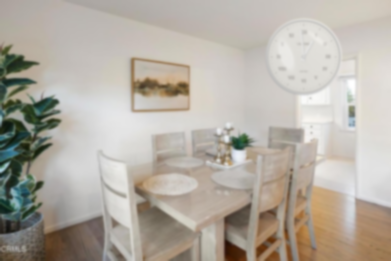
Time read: **12:59**
